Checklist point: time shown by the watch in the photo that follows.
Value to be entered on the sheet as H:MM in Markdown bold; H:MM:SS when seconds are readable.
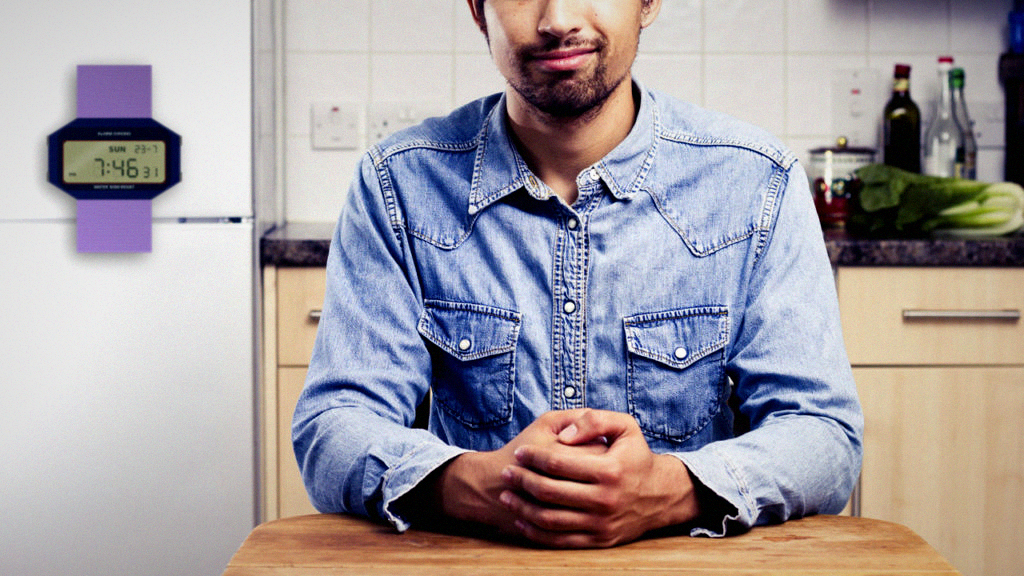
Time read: **7:46:31**
